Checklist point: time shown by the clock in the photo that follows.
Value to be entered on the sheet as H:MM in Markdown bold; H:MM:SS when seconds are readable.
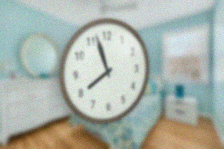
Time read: **7:57**
